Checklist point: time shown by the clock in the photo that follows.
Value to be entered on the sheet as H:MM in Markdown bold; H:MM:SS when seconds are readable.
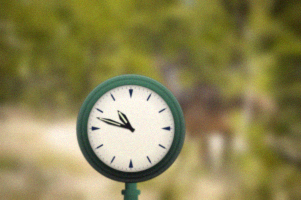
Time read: **10:48**
